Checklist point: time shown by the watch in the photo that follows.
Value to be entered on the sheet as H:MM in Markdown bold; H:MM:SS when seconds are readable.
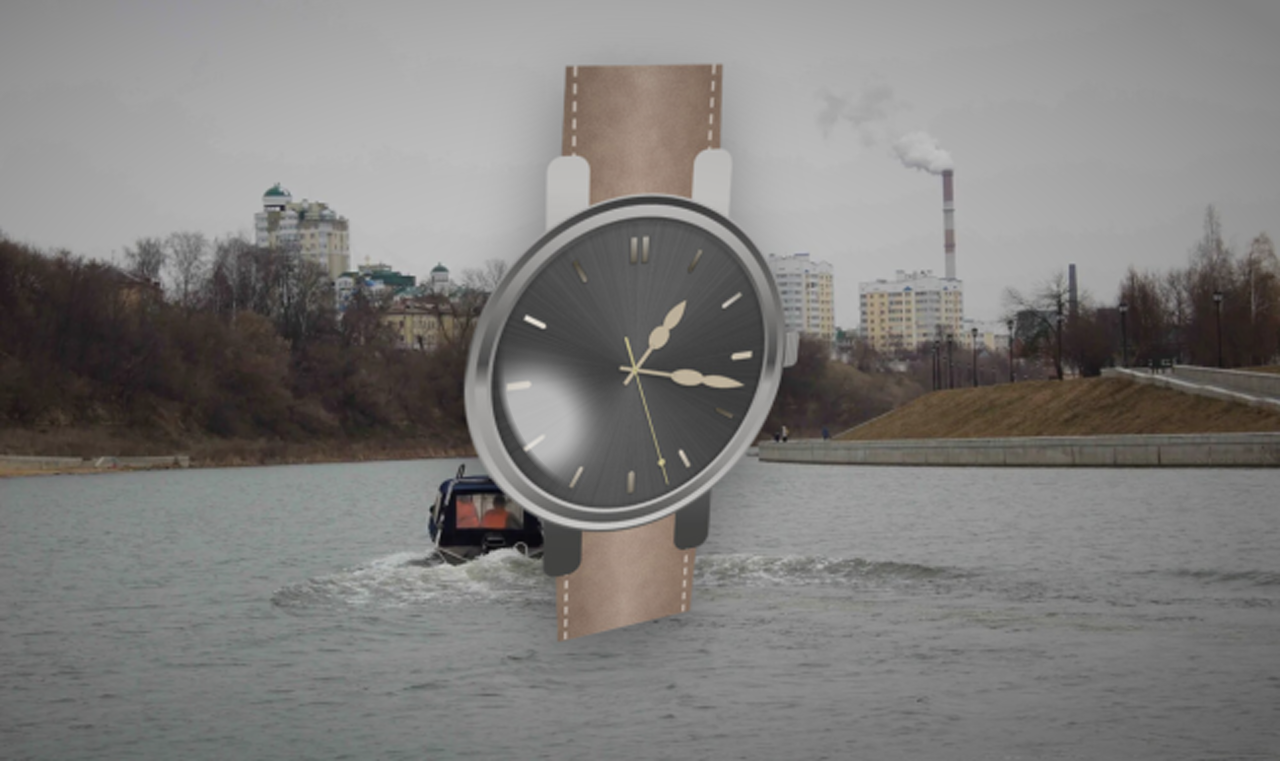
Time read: **1:17:27**
